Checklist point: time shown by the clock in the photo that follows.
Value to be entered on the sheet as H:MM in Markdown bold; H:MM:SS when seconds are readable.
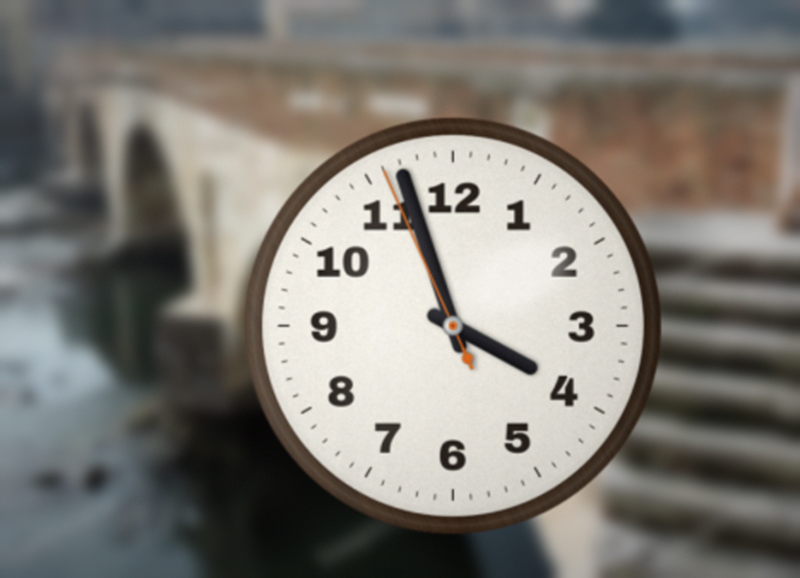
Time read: **3:56:56**
